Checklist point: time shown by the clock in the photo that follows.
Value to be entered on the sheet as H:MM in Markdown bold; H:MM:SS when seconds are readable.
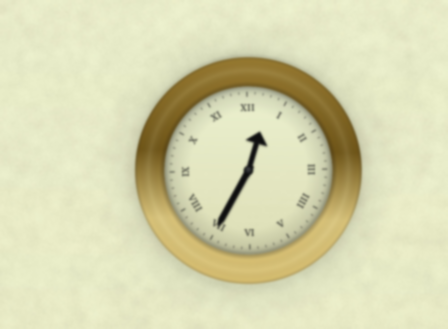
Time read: **12:35**
